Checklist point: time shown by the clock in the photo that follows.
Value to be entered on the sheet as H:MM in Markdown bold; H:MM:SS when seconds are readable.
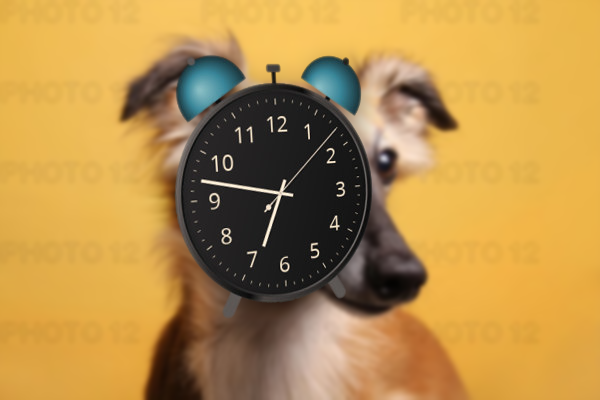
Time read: **6:47:08**
